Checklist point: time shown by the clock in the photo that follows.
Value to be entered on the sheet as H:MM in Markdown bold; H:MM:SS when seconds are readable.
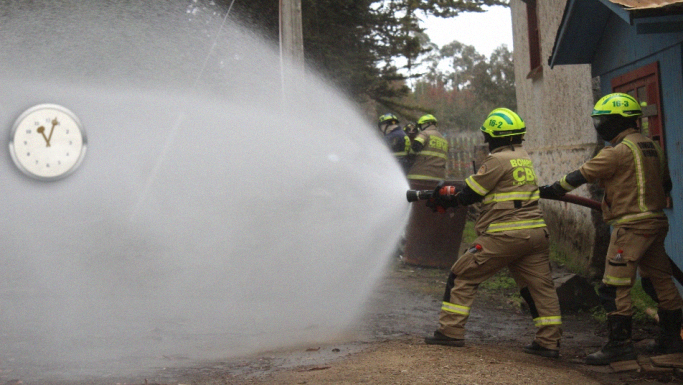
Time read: **11:03**
